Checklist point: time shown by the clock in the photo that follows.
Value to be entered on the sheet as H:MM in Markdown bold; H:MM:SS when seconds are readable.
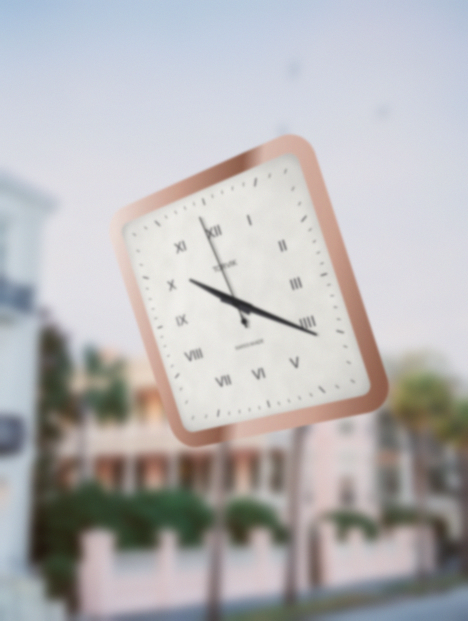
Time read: **10:20:59**
